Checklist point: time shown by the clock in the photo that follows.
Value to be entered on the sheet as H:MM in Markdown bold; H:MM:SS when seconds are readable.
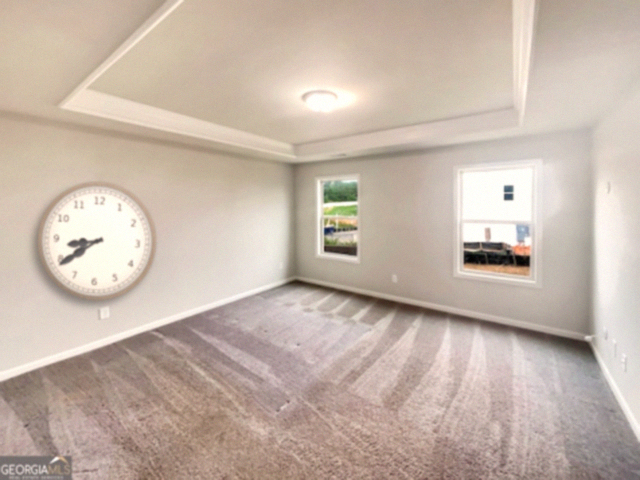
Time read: **8:39**
